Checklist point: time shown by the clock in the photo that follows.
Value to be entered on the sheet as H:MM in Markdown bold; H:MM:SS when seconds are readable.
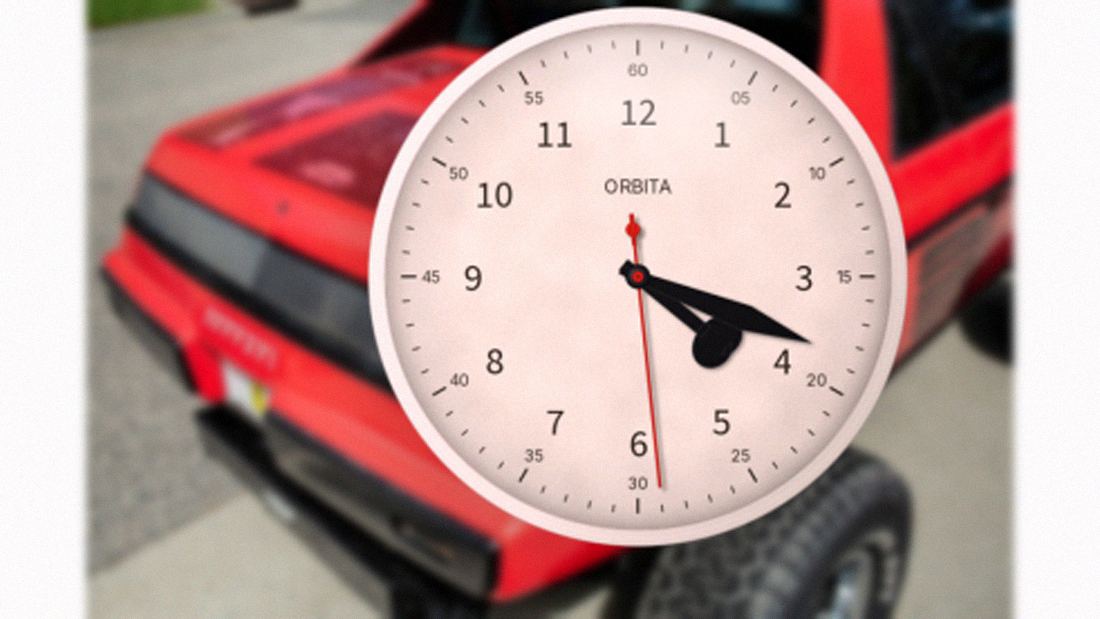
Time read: **4:18:29**
